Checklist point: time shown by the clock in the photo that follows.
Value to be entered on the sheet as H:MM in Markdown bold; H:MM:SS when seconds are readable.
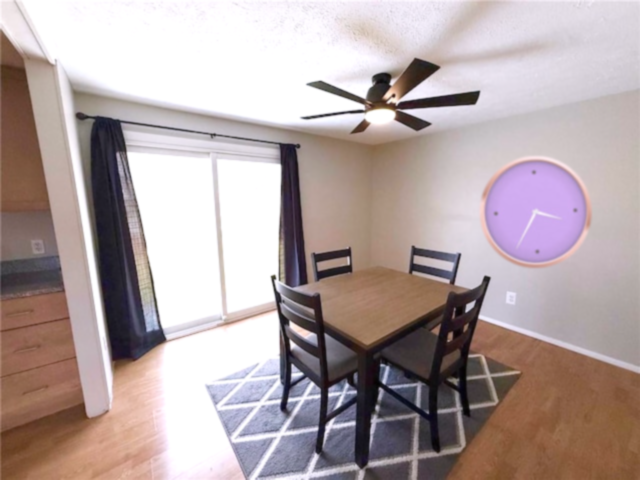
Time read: **3:35**
